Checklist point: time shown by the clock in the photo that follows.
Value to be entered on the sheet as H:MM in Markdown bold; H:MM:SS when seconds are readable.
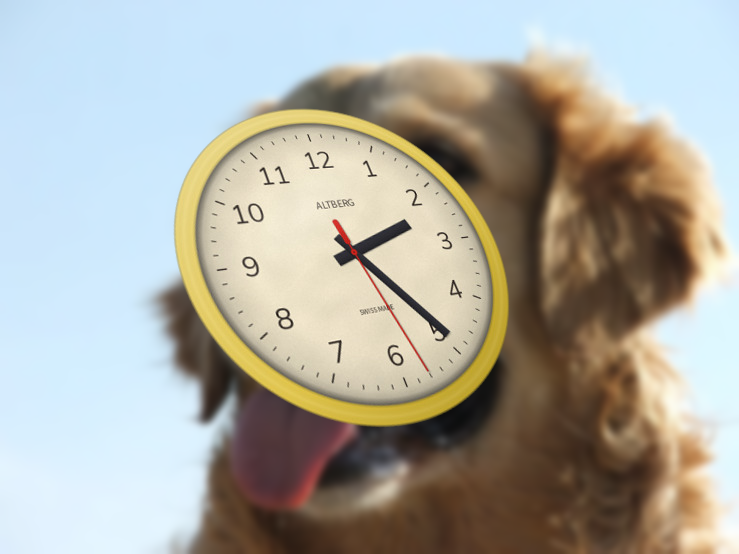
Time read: **2:24:28**
